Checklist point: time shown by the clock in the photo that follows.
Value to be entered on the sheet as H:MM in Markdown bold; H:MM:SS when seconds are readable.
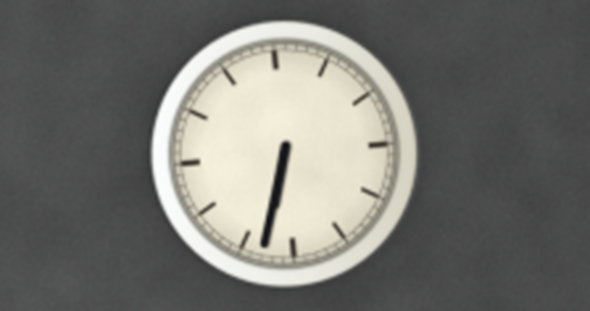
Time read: **6:33**
